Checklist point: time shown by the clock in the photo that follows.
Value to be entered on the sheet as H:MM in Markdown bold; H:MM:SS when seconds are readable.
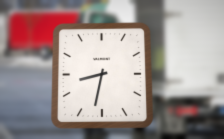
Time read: **8:32**
